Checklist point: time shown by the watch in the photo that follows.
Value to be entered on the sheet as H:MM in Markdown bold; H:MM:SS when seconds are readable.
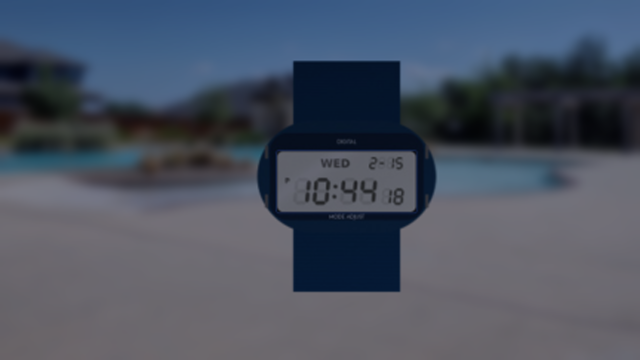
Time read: **10:44:18**
